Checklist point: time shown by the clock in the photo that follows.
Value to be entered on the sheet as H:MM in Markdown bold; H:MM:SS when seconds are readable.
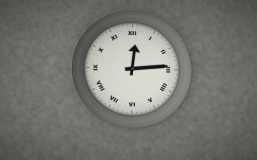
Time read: **12:14**
